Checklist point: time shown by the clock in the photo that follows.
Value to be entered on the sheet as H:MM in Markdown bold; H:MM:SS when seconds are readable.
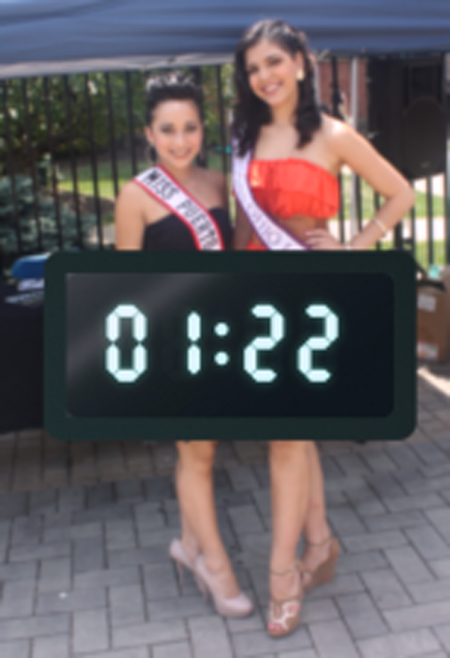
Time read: **1:22**
